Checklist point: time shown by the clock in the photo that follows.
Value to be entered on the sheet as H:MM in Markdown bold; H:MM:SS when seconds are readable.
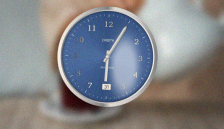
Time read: **6:05**
